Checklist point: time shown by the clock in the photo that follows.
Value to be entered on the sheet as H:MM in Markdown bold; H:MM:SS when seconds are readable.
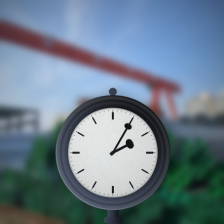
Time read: **2:05**
